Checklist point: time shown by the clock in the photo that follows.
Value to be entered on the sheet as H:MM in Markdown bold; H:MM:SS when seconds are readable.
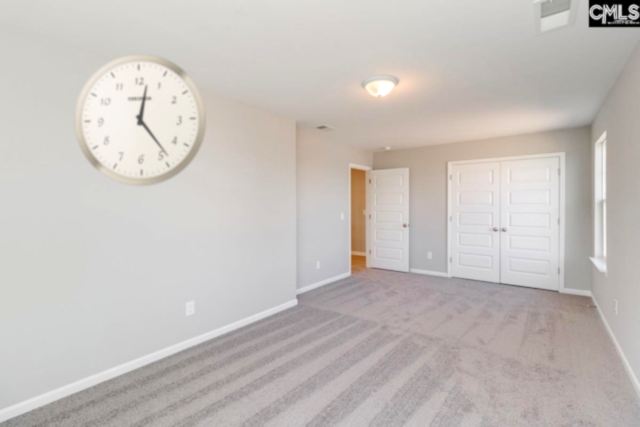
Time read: **12:24**
